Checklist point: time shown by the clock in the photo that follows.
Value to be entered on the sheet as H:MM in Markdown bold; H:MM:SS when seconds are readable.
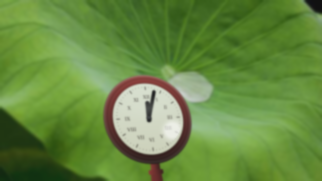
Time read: **12:03**
